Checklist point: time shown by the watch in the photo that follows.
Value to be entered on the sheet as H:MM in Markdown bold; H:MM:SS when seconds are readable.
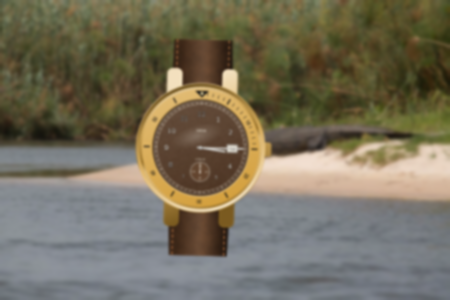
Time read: **3:15**
